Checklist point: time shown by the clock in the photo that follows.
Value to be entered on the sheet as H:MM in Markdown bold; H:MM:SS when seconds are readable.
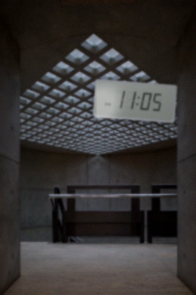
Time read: **11:05**
